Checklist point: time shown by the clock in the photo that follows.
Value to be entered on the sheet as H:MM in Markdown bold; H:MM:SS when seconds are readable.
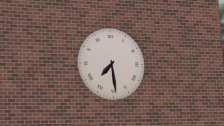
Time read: **7:29**
